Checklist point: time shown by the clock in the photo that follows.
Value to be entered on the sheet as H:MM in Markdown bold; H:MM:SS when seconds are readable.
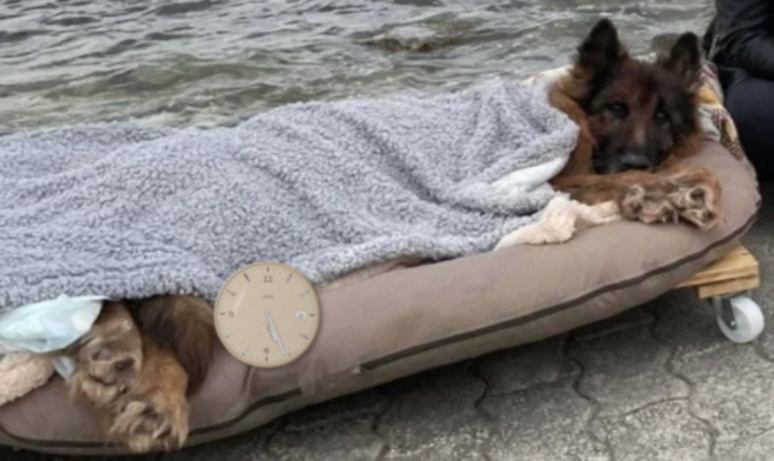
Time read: **5:26**
